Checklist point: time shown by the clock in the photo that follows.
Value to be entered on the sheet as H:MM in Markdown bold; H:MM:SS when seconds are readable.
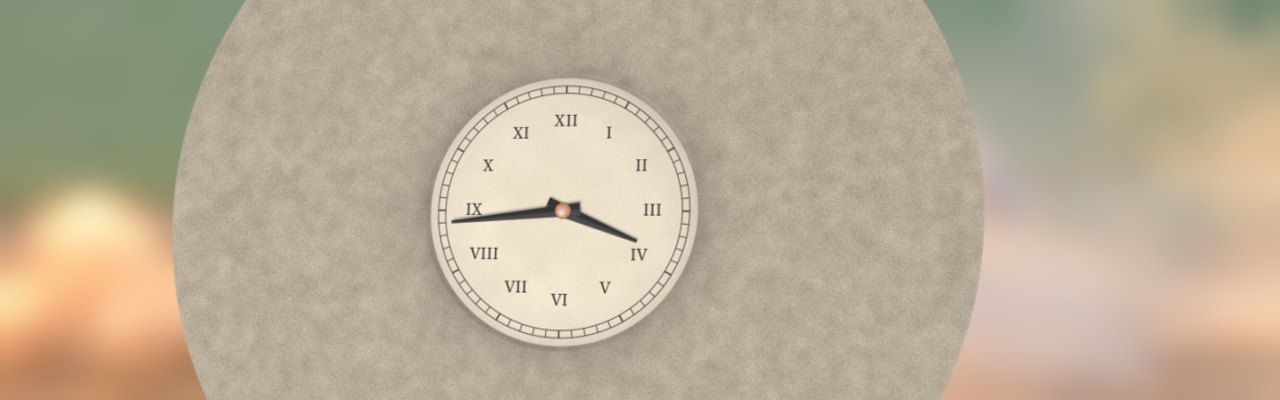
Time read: **3:44**
